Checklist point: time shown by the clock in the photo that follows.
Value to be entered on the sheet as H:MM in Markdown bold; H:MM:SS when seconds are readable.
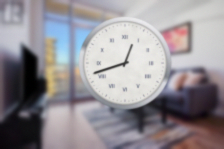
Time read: **12:42**
